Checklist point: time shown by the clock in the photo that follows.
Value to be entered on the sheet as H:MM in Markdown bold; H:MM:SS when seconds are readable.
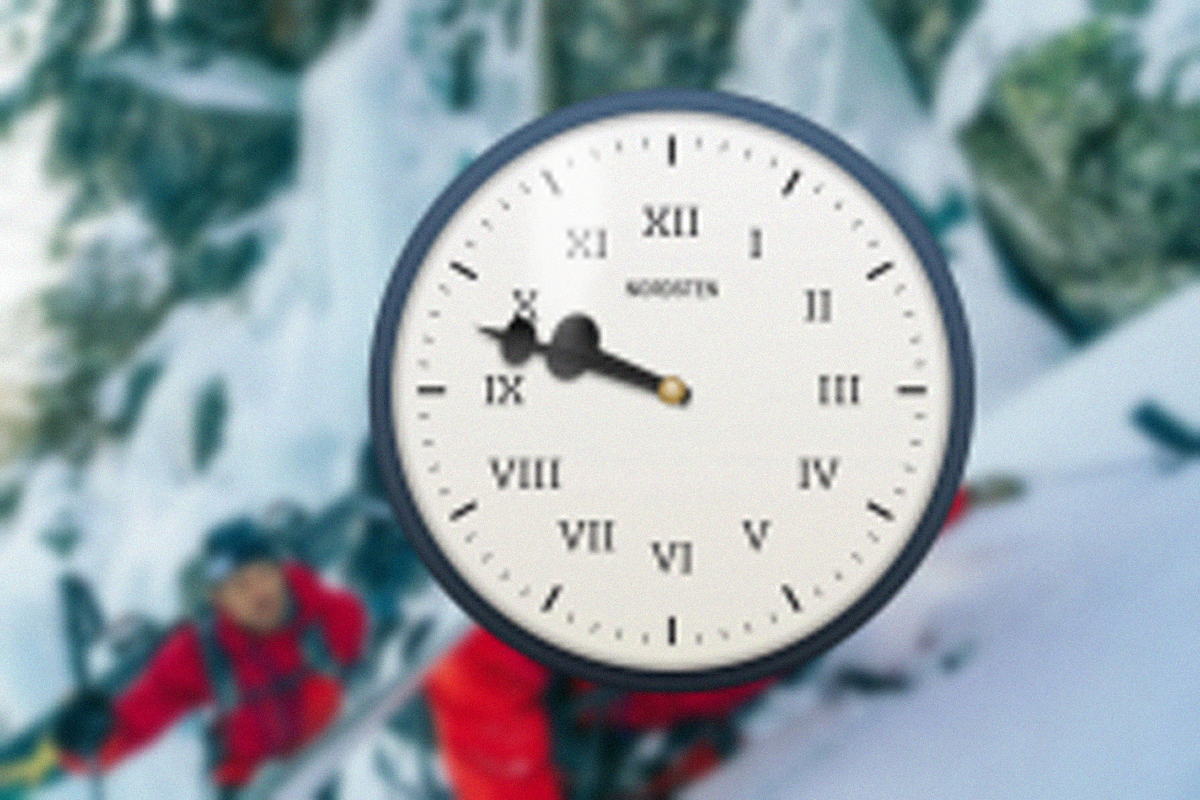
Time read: **9:48**
